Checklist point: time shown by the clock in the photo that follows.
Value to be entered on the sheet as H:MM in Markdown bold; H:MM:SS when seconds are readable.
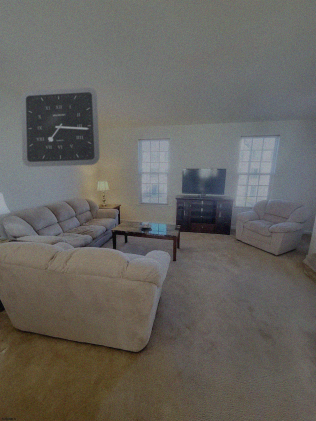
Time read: **7:16**
